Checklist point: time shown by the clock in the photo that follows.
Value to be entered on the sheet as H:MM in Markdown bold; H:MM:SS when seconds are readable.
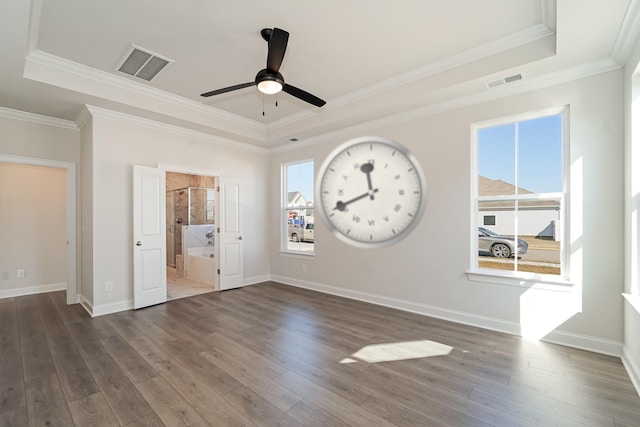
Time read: **11:41**
